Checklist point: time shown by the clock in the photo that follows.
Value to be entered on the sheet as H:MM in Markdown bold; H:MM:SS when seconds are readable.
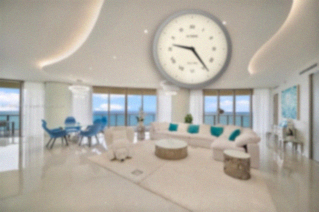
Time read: **9:24**
